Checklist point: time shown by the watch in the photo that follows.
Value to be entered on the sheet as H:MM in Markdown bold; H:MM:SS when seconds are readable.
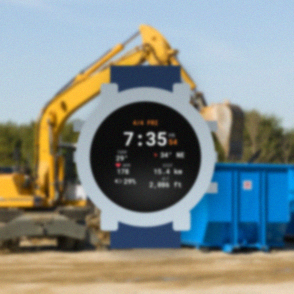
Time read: **7:35**
